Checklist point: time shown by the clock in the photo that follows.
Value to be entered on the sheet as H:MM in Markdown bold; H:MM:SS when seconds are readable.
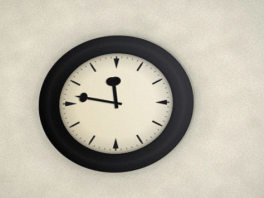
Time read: **11:47**
